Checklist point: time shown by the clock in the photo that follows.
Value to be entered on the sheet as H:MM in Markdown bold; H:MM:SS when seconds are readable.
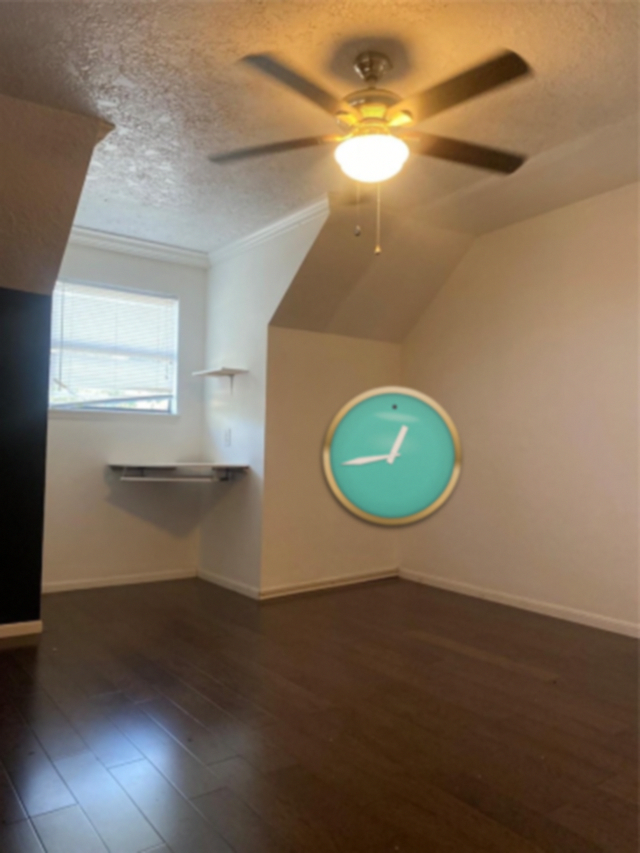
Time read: **12:43**
